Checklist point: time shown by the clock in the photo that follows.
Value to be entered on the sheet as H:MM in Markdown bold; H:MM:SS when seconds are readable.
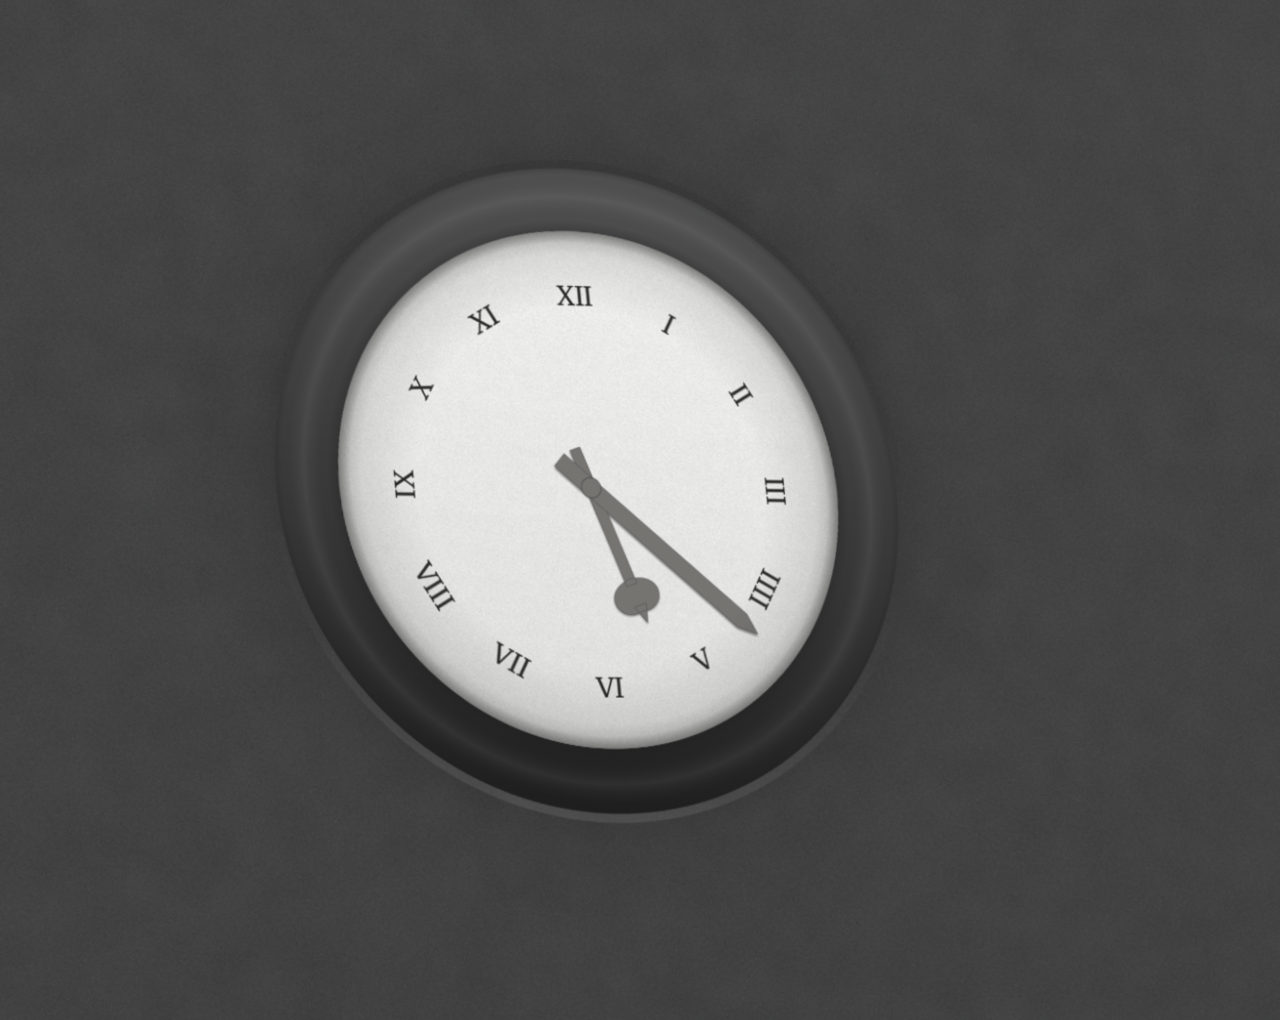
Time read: **5:22**
